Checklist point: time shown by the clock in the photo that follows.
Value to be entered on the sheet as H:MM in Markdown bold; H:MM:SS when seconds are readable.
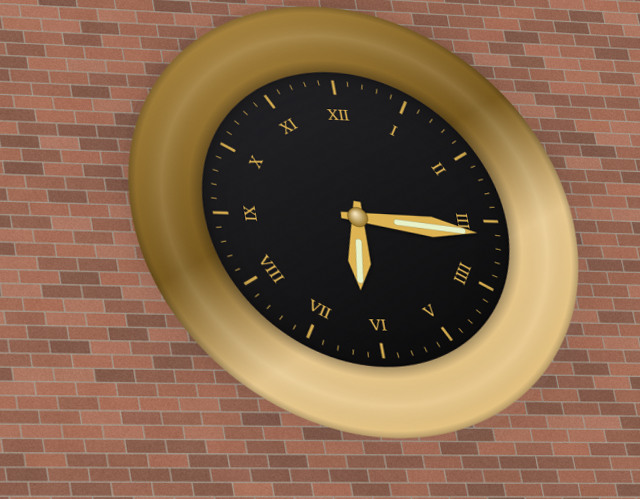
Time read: **6:16**
